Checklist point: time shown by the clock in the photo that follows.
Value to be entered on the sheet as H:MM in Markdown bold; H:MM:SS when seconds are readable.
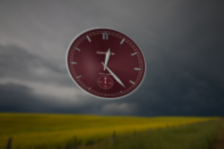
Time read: **12:23**
